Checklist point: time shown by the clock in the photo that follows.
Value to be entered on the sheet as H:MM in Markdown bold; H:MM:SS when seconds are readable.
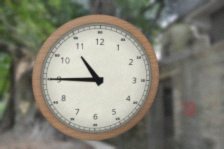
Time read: **10:45**
